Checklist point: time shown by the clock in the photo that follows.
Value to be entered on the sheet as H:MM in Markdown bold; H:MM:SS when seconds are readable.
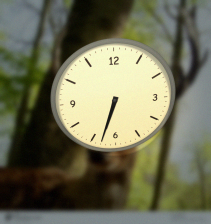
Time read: **6:33**
